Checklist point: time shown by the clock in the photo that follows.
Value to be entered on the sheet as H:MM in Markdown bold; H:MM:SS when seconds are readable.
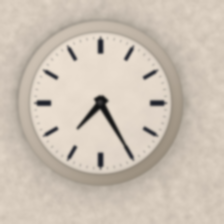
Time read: **7:25**
